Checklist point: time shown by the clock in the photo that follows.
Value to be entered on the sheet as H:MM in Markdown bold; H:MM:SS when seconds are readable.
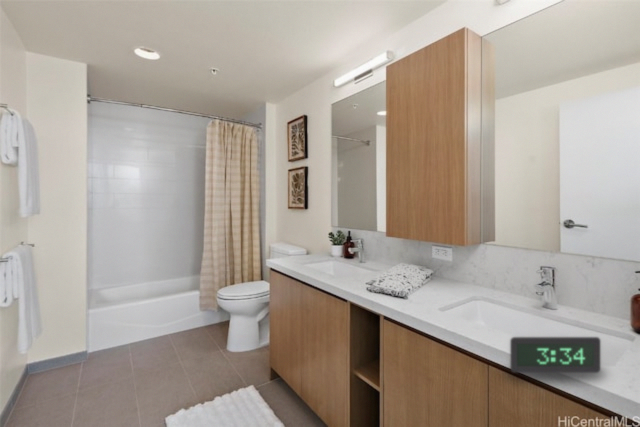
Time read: **3:34**
